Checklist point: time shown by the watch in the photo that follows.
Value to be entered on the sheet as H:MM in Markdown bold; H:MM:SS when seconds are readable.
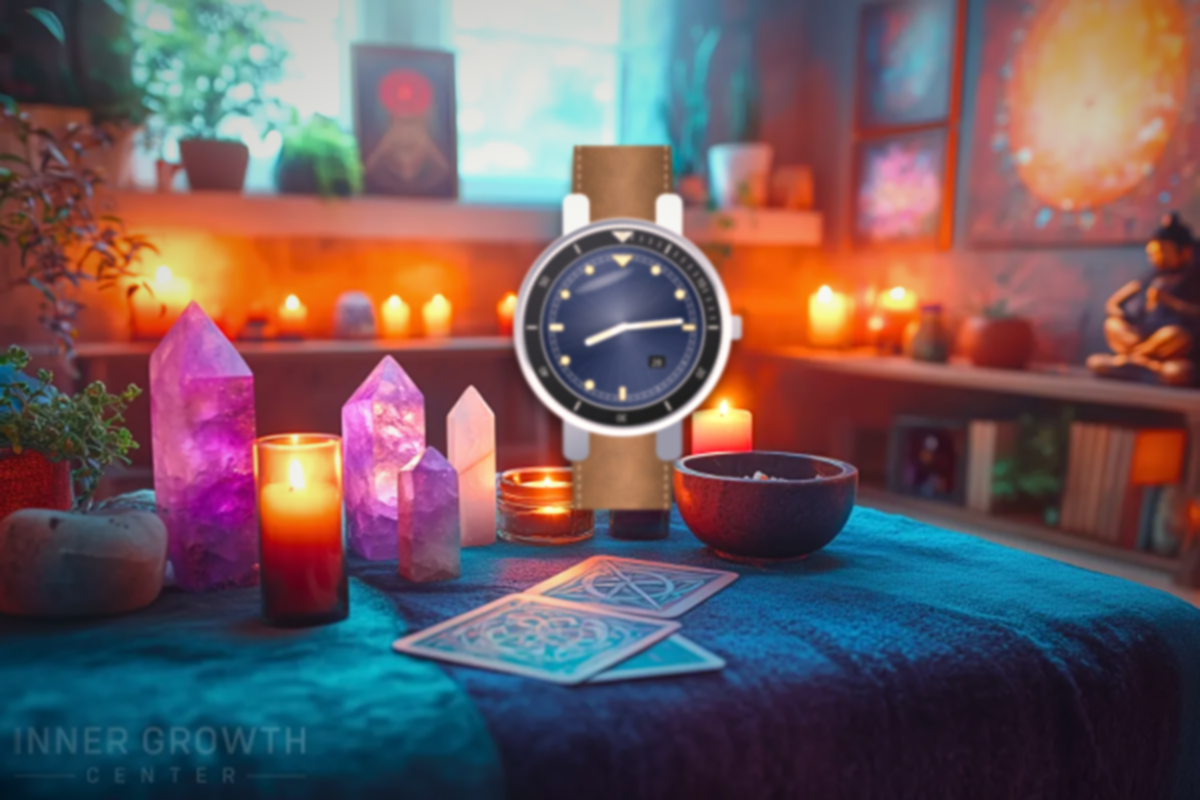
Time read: **8:14**
